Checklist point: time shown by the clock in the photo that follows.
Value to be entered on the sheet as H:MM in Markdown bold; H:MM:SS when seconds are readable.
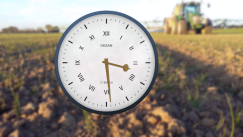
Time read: **3:29**
